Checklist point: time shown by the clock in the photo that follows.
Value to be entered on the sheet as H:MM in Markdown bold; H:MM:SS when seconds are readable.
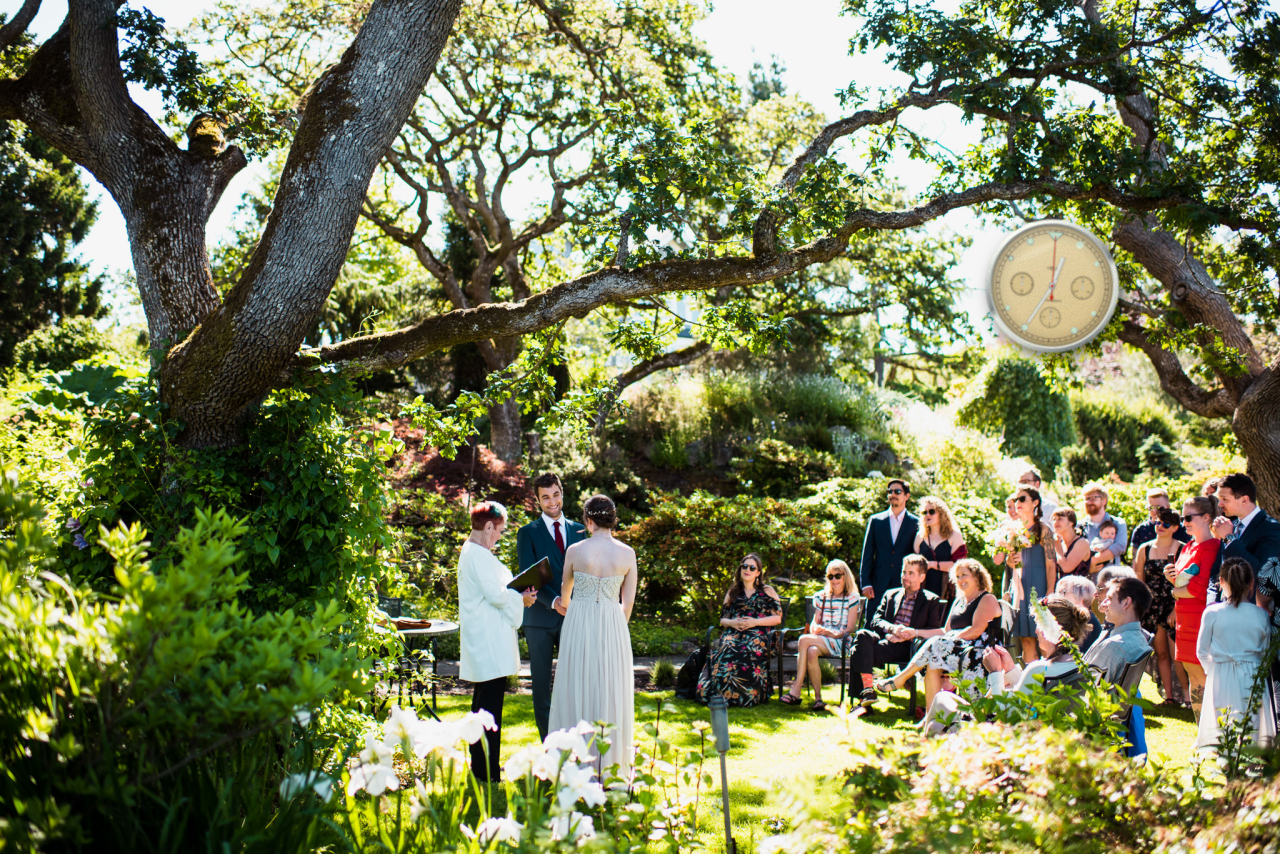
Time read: **12:35**
